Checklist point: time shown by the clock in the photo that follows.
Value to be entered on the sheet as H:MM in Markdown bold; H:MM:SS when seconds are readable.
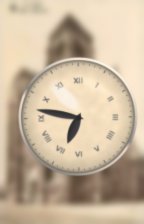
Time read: **6:47**
